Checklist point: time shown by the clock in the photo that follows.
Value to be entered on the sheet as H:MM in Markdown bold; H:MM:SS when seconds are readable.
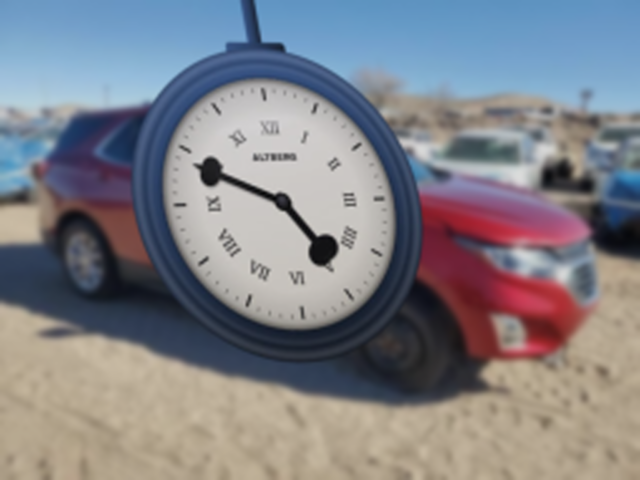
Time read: **4:49**
